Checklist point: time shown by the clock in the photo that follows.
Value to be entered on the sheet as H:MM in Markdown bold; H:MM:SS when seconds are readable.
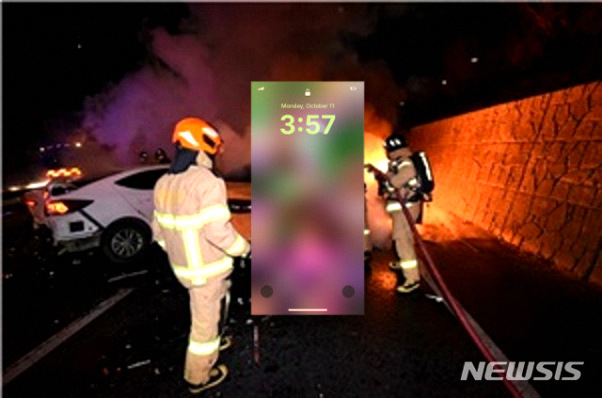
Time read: **3:57**
